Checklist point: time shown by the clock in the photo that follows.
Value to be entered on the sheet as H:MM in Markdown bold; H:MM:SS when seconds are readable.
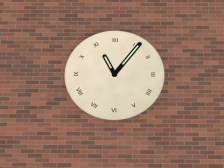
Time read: **11:06**
